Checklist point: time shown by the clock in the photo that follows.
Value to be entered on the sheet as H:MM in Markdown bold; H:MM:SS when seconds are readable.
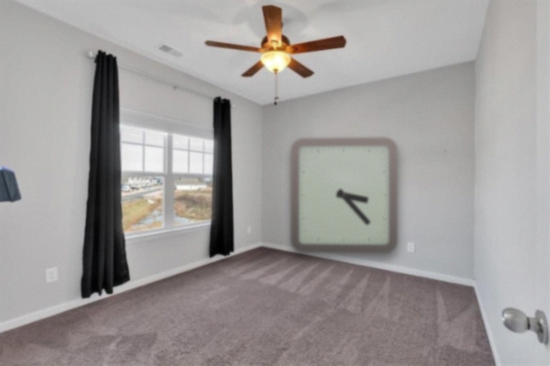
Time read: **3:23**
